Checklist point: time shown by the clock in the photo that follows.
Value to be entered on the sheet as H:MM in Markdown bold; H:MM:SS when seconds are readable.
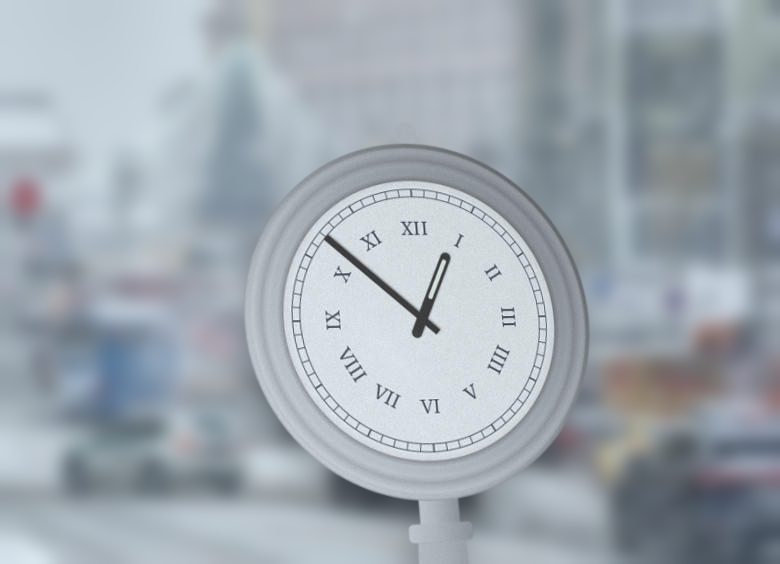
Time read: **12:52**
